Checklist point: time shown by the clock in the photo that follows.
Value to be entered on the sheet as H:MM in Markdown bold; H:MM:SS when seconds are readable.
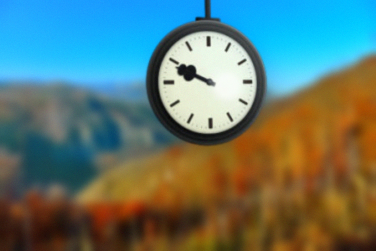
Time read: **9:49**
